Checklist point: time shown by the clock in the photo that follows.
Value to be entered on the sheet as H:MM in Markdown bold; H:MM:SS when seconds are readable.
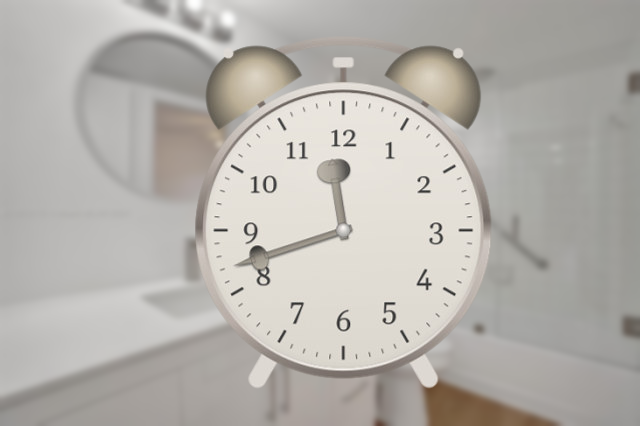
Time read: **11:42**
